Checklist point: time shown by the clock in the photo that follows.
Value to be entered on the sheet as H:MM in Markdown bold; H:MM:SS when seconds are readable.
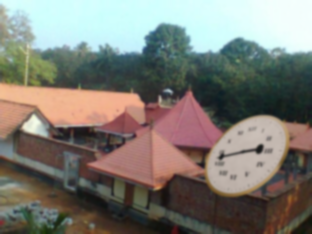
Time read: **2:43**
